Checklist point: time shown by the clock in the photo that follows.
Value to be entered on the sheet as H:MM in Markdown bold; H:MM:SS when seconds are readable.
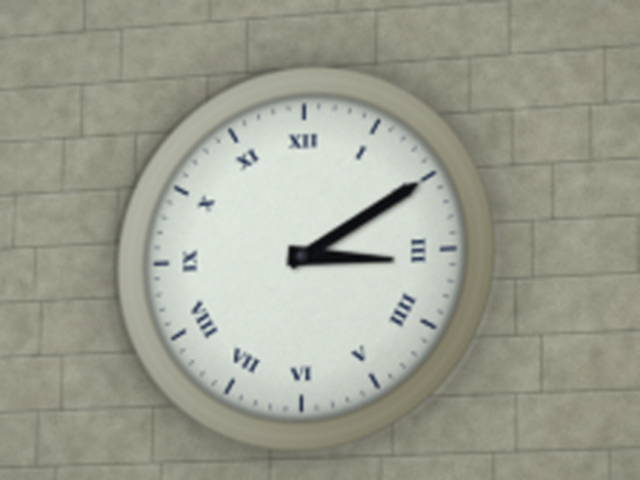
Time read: **3:10**
